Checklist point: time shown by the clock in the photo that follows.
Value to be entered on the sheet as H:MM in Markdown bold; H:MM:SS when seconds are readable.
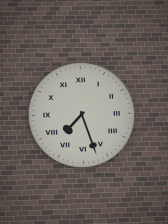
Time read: **7:27**
